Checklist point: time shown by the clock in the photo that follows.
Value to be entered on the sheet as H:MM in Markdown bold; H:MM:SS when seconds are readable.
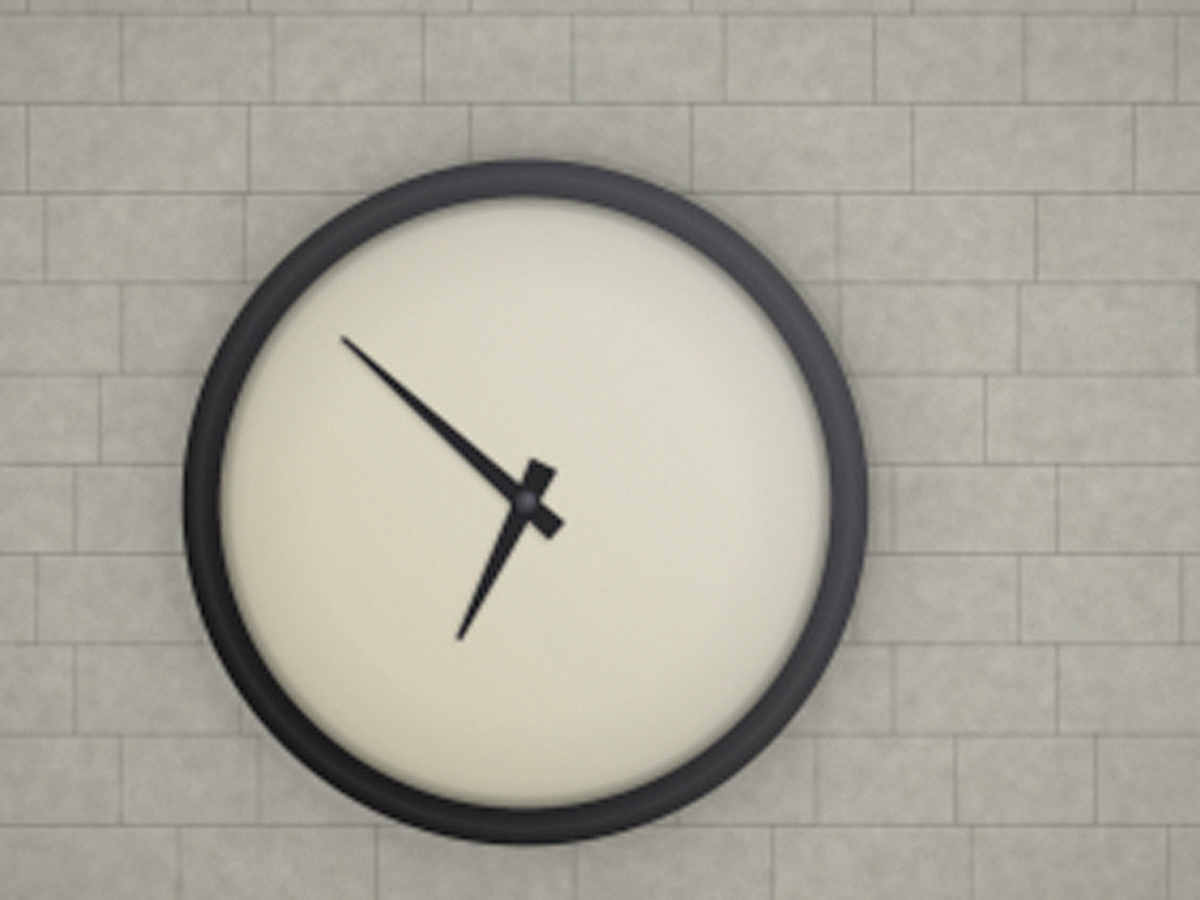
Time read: **6:52**
